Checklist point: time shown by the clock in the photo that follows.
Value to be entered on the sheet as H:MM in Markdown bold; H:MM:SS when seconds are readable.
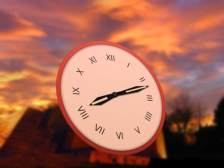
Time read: **8:12**
